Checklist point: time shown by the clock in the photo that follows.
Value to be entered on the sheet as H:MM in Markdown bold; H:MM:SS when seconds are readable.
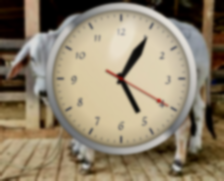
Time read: **5:05:20**
